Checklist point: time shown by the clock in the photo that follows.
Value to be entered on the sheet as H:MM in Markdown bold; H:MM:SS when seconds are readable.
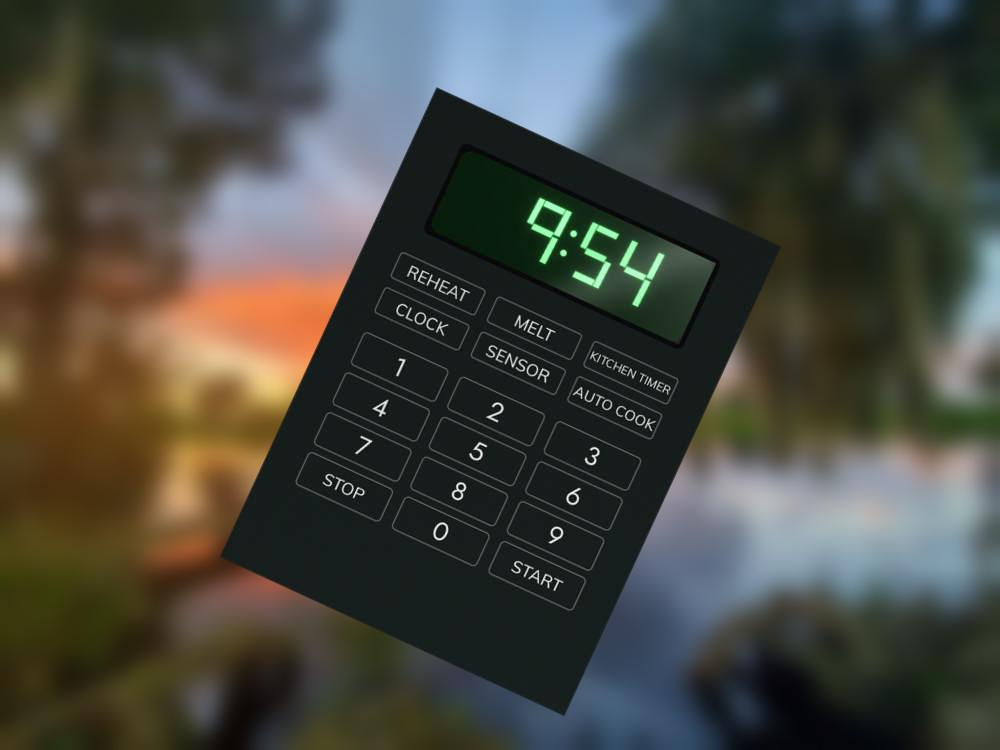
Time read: **9:54**
